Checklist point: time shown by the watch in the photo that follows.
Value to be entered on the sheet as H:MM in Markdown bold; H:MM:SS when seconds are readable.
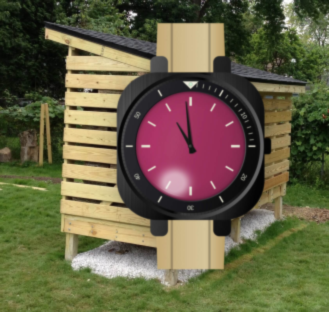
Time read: **10:59**
